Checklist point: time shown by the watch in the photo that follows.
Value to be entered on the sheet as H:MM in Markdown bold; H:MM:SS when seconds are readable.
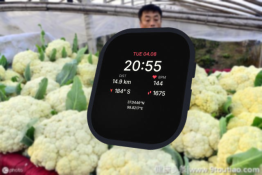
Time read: **20:55**
